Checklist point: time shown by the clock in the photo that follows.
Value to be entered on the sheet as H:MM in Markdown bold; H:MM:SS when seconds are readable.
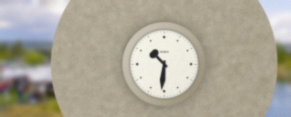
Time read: **10:31**
